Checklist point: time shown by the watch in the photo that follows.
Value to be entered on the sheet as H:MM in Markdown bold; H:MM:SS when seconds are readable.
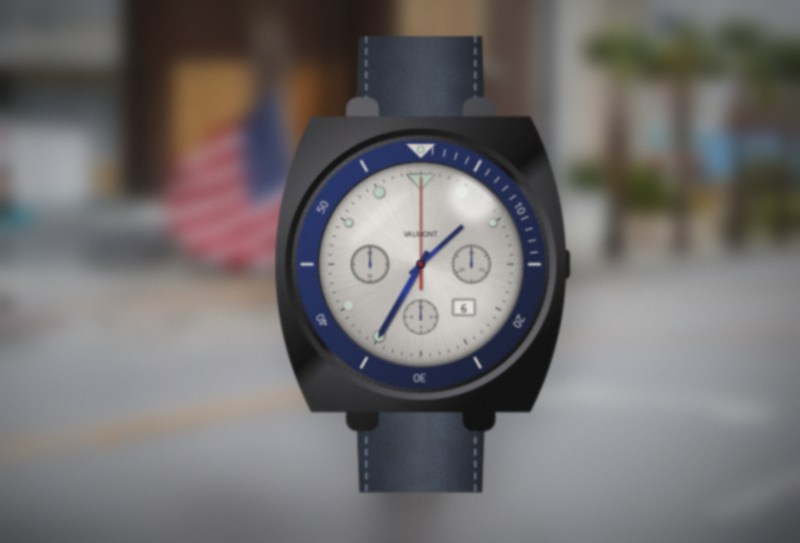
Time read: **1:35**
